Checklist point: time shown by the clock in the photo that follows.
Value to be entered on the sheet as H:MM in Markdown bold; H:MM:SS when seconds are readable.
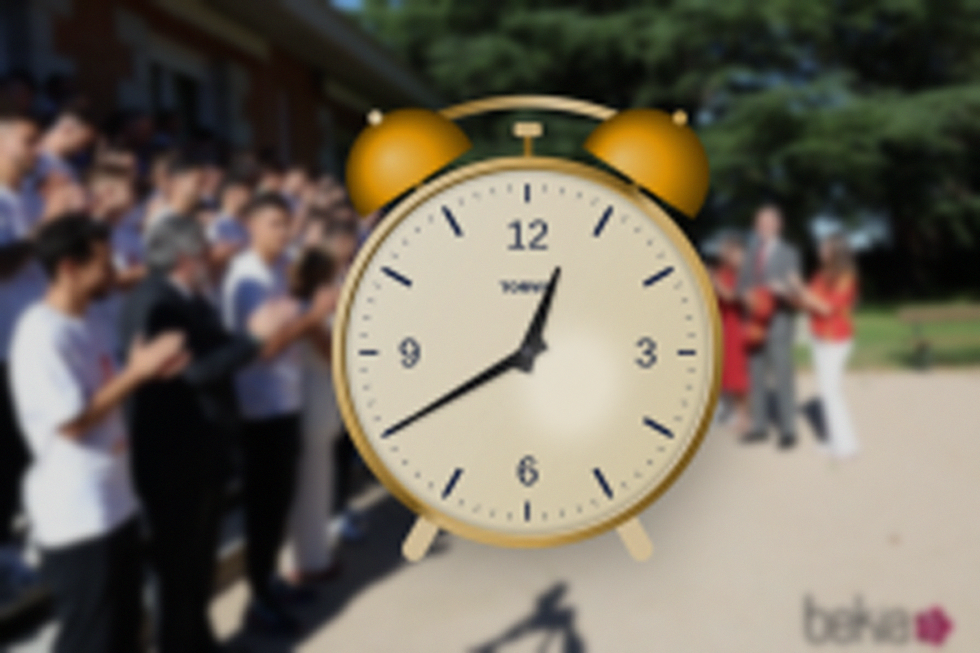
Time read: **12:40**
